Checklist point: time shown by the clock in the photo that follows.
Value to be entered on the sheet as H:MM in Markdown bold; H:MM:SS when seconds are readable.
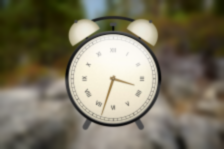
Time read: **3:33**
